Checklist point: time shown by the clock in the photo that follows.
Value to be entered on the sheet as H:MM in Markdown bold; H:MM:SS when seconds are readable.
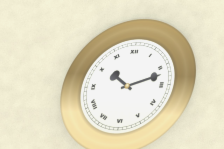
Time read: **10:12**
